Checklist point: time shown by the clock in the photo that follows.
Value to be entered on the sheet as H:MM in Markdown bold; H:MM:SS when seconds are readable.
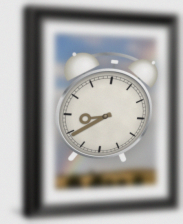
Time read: **8:39**
